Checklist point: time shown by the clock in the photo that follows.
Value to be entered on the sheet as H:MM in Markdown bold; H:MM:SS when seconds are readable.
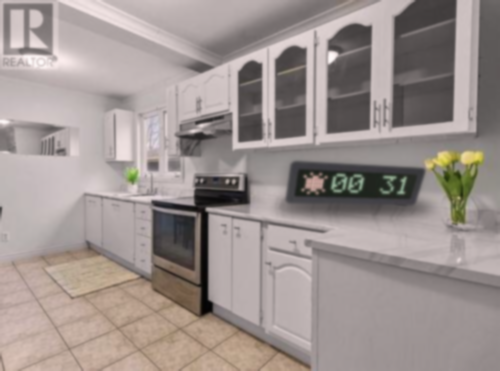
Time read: **0:31**
